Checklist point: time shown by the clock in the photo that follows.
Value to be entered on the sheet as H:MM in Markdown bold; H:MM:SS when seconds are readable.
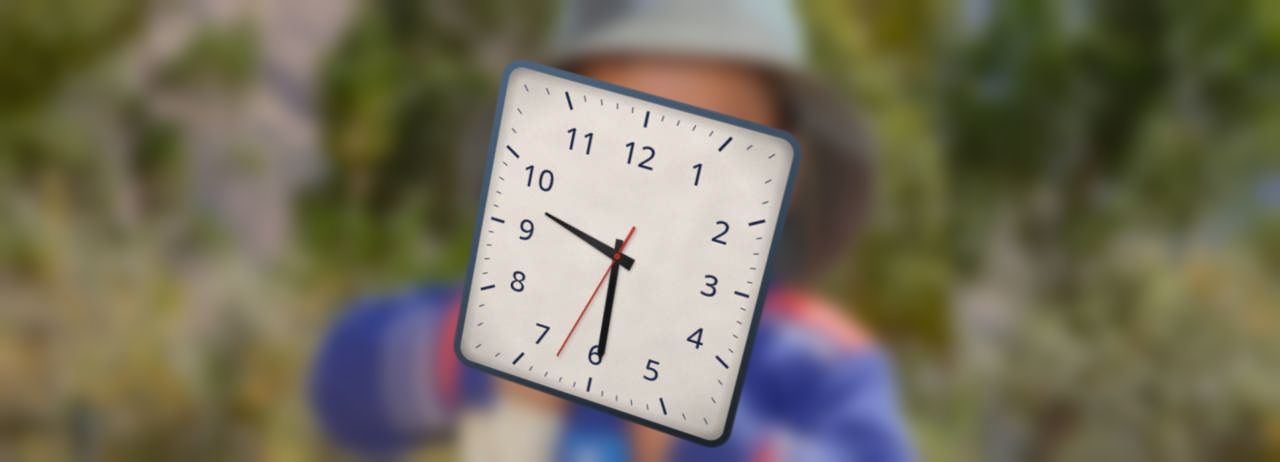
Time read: **9:29:33**
